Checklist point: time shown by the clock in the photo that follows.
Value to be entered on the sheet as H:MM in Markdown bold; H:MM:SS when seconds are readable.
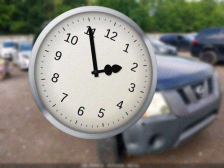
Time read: **1:55**
